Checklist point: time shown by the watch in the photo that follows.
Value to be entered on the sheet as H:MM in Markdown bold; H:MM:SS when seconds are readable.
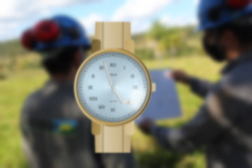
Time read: **4:57**
